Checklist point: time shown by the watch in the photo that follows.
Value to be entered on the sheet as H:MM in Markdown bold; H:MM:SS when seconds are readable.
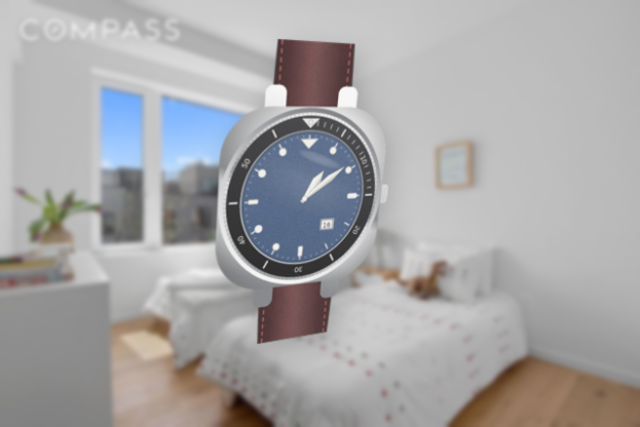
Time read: **1:09**
